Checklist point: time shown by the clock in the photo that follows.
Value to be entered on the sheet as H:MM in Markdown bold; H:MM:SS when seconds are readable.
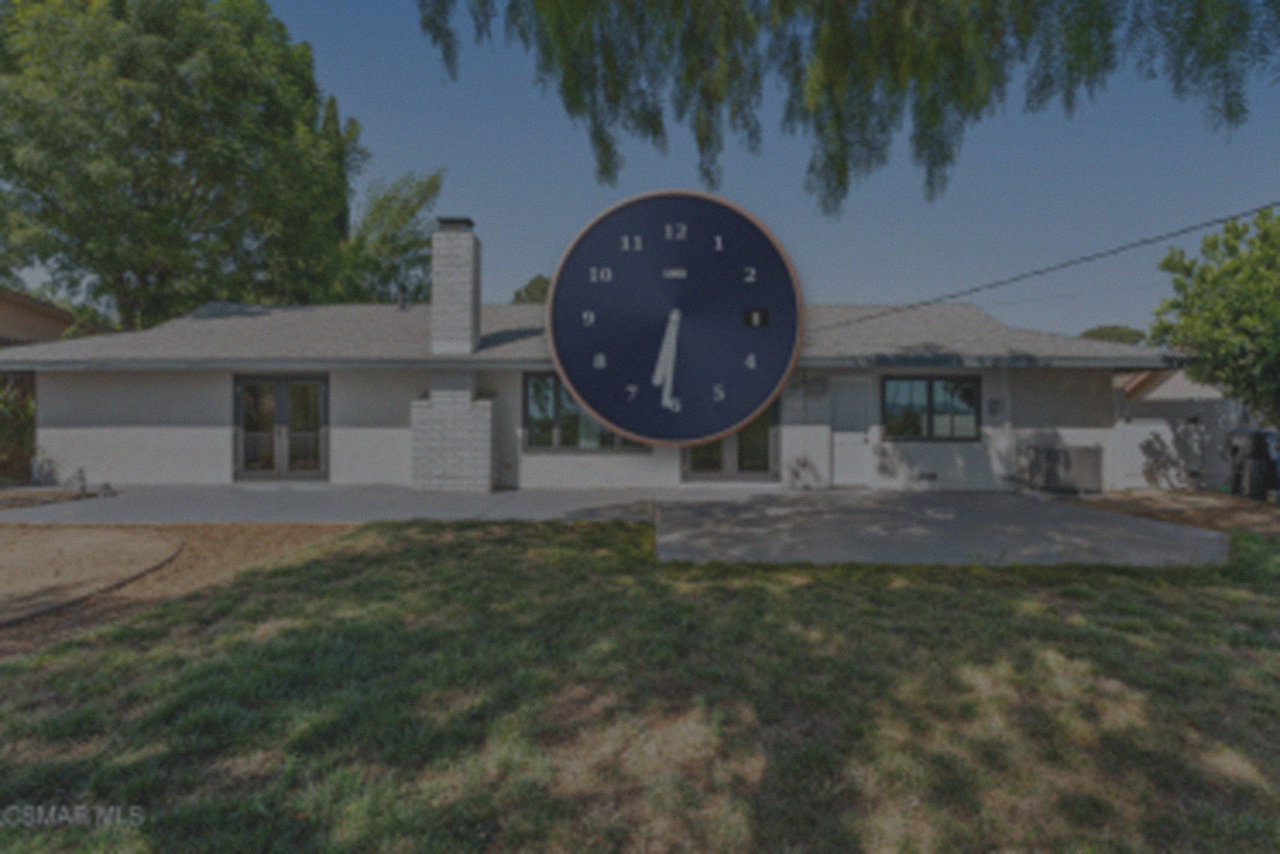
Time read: **6:31**
